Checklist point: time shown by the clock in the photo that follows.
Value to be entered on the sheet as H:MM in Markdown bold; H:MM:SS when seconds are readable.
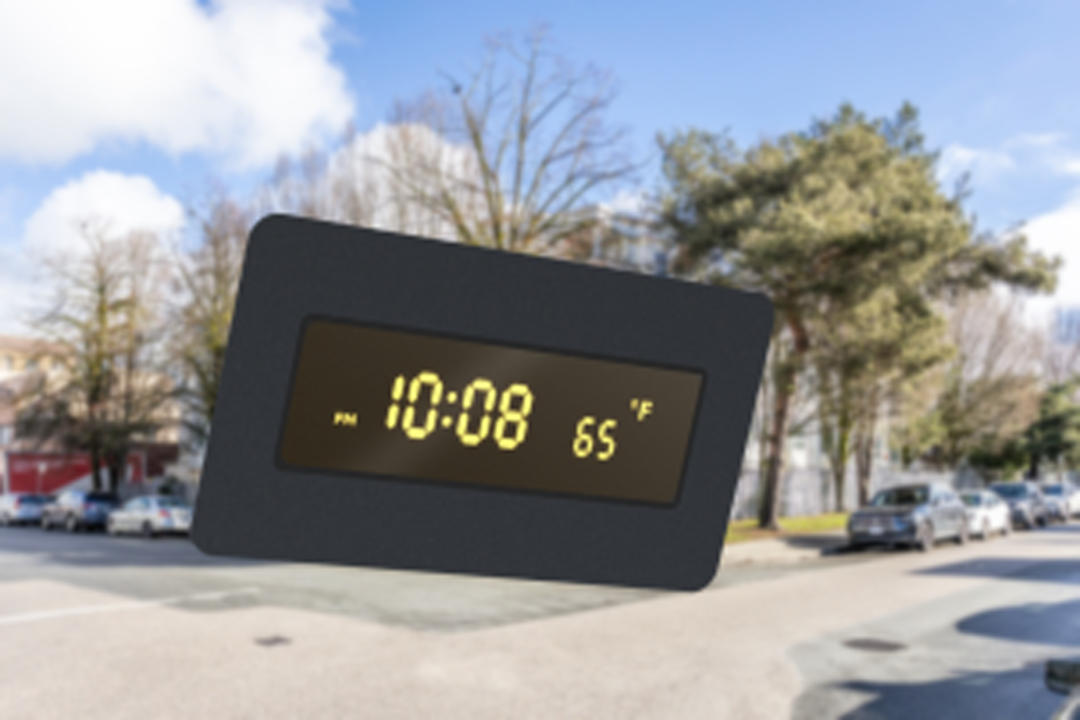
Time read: **10:08**
